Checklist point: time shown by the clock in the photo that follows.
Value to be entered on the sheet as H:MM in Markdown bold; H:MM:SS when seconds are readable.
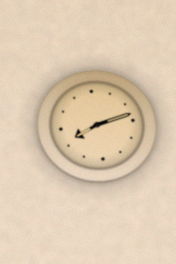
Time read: **8:13**
